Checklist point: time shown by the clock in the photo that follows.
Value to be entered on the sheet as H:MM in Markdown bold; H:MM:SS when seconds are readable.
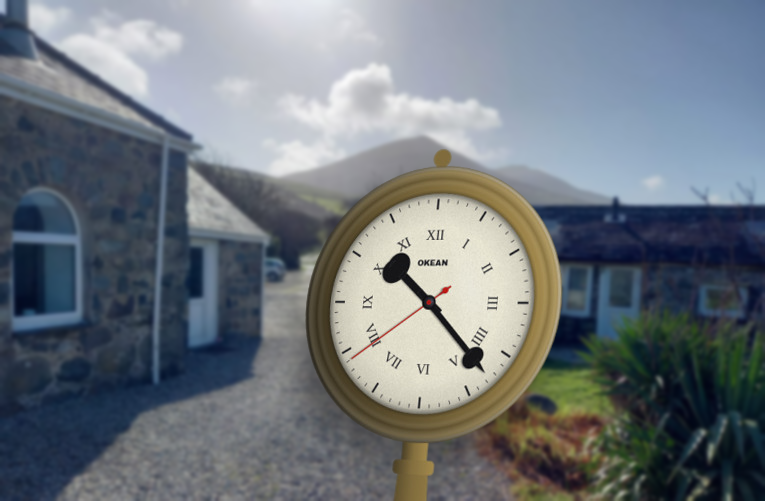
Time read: **10:22:39**
